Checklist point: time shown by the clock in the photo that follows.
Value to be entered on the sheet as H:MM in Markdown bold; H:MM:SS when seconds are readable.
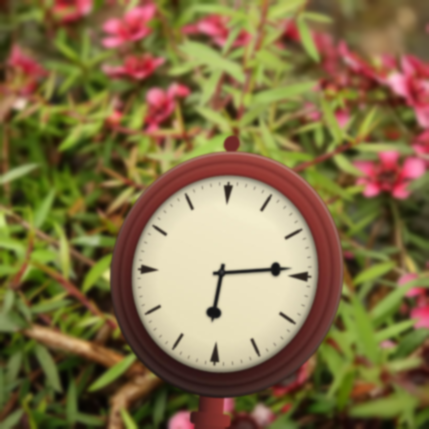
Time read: **6:14**
